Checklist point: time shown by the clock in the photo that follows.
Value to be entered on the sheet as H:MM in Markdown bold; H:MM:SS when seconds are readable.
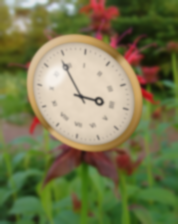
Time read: **3:59**
